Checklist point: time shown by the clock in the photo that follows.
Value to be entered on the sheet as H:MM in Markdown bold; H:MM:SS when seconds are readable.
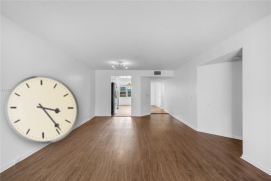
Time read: **3:24**
